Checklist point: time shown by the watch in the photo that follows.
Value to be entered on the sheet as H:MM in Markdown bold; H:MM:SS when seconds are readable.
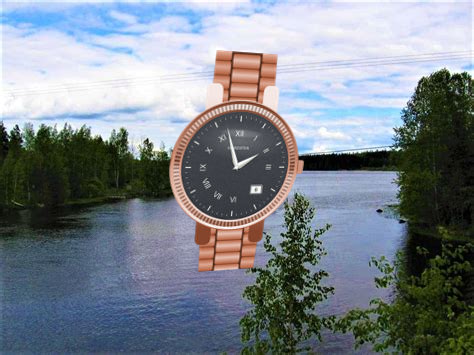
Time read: **1:57**
